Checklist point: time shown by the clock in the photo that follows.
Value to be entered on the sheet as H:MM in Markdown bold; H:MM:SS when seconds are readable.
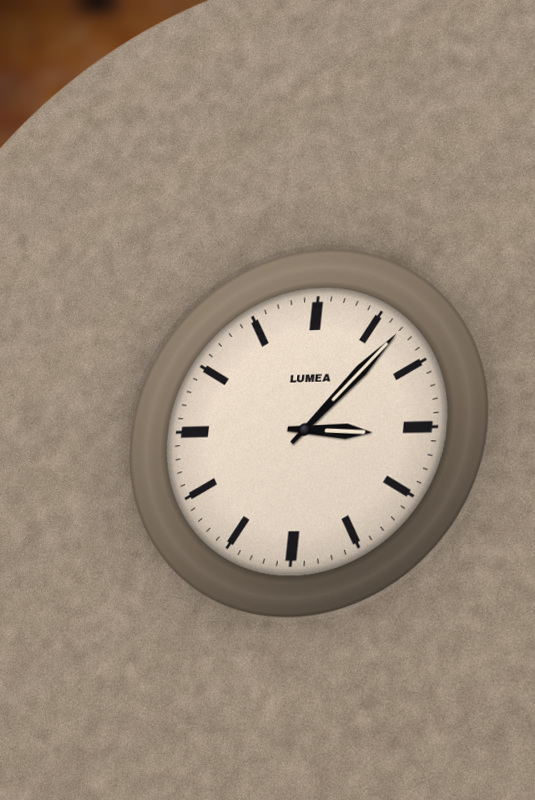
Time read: **3:07**
